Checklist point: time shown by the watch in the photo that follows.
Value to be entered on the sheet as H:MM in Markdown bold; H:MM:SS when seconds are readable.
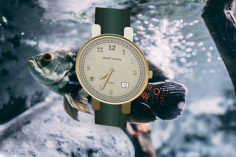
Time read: **7:34**
